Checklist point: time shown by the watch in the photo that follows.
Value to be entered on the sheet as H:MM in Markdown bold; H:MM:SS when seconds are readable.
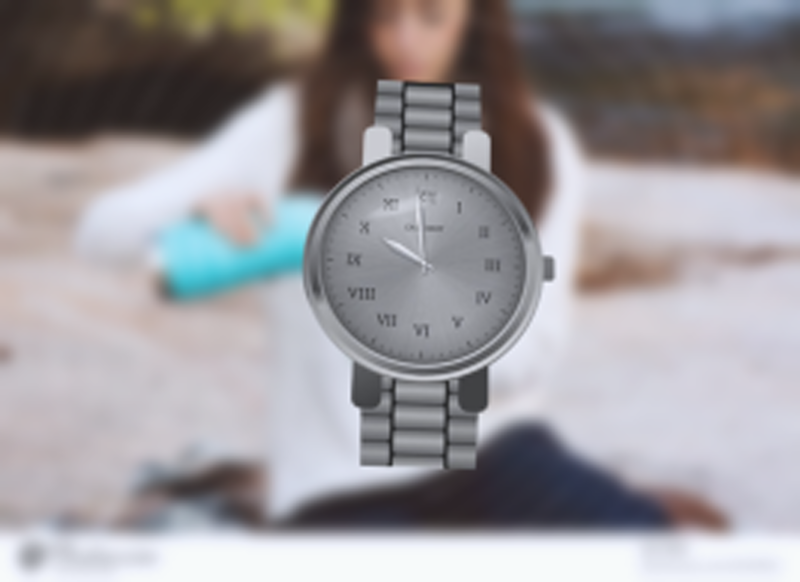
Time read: **9:59**
